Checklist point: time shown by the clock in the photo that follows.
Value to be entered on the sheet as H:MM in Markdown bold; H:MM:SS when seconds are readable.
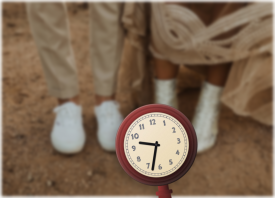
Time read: **9:33**
